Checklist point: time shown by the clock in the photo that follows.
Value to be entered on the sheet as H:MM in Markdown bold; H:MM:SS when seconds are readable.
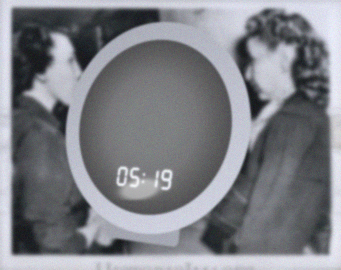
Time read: **5:19**
